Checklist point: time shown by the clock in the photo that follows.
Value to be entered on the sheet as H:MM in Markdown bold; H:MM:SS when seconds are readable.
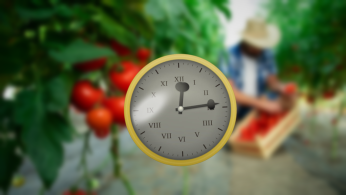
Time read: **12:14**
